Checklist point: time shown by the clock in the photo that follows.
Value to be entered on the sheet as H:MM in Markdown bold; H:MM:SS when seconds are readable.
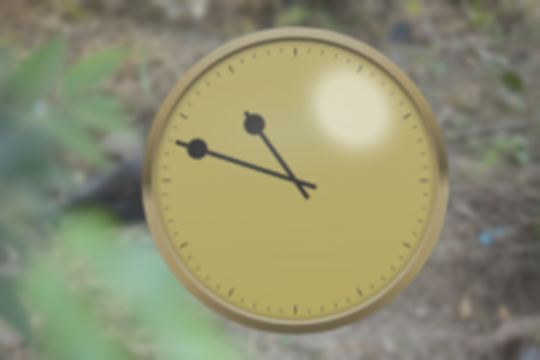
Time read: **10:48**
